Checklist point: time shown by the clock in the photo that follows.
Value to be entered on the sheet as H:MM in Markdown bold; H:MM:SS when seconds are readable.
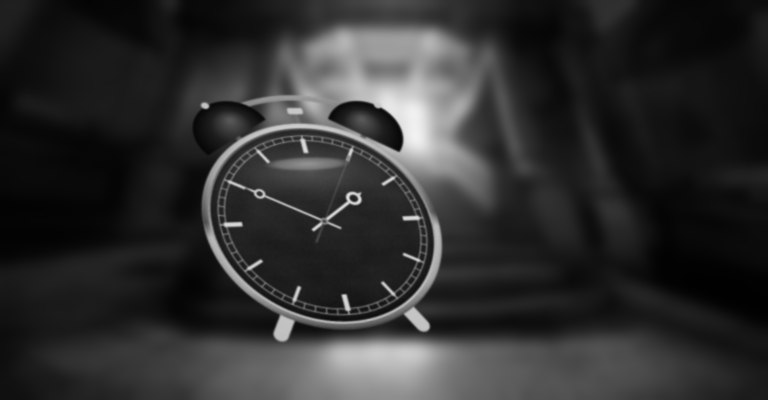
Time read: **1:50:05**
